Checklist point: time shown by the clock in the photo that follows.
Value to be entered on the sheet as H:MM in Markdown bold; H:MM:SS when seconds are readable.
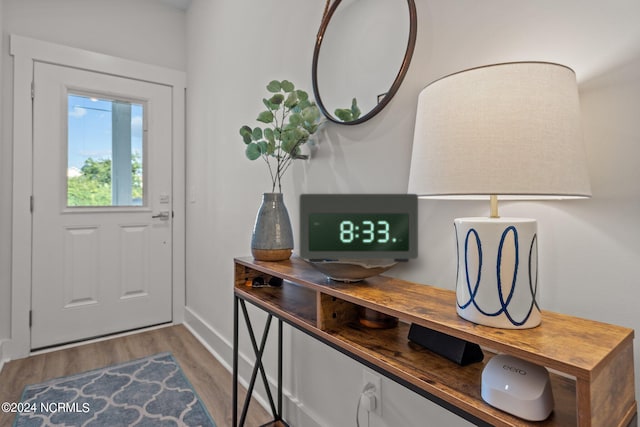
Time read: **8:33**
